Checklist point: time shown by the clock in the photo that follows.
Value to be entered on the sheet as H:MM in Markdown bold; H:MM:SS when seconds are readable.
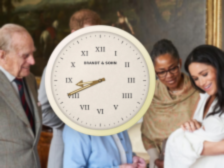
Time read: **8:41**
